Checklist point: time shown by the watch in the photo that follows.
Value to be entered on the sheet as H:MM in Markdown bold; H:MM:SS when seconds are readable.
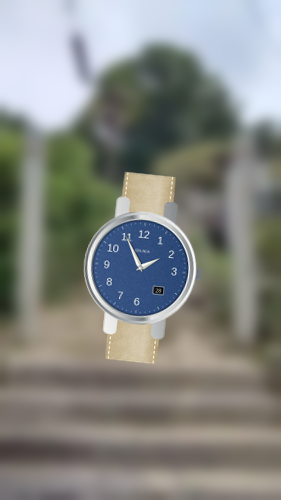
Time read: **1:55**
